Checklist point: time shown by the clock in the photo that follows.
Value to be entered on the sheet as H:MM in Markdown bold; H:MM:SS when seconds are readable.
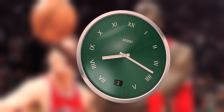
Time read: **8:18**
